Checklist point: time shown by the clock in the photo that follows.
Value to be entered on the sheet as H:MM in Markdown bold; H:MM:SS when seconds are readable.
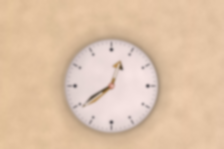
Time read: **12:39**
